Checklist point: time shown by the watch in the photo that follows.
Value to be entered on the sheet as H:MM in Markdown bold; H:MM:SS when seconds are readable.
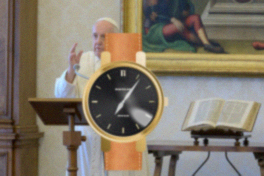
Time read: **7:06**
